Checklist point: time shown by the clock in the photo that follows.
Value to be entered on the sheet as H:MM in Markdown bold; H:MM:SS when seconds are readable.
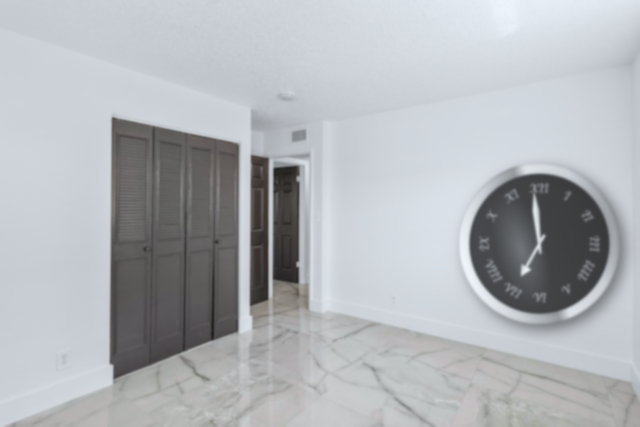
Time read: **6:59**
